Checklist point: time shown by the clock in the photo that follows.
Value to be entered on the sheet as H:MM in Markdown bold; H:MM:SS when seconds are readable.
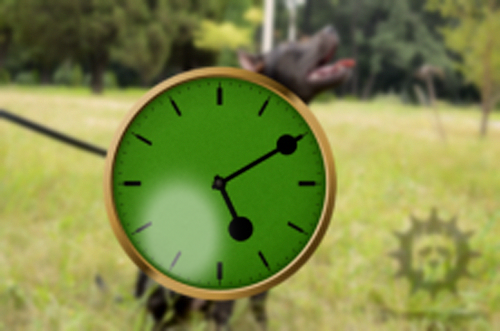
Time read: **5:10**
